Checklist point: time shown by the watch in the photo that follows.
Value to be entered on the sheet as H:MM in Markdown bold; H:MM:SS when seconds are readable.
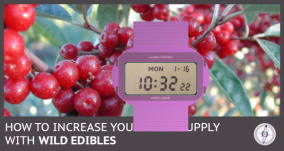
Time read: **10:32:22**
